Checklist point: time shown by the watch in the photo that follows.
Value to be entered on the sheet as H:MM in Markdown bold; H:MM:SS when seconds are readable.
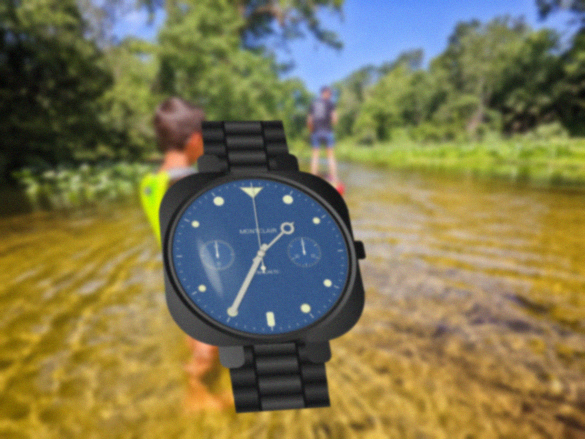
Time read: **1:35**
